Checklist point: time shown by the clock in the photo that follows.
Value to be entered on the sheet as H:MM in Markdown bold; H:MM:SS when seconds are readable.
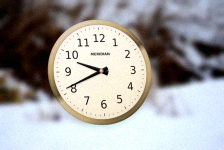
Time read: **9:41**
